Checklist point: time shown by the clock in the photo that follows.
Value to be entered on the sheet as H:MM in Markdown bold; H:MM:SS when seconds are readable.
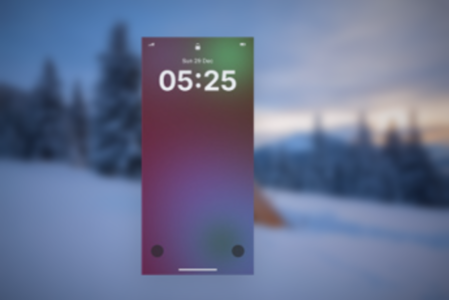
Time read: **5:25**
